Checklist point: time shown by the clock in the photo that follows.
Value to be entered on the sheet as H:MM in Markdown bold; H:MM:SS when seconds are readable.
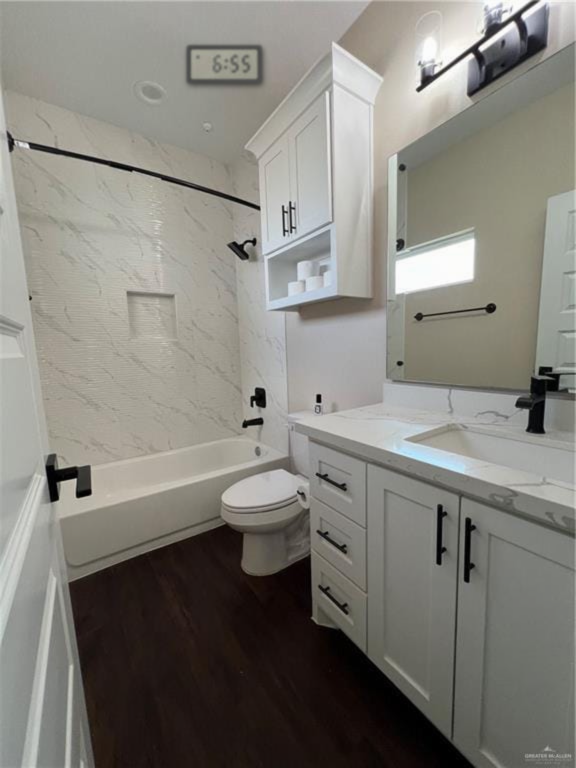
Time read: **6:55**
